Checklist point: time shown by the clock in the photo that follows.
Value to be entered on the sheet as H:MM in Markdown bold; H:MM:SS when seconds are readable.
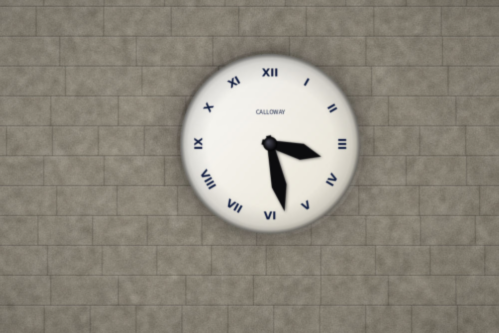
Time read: **3:28**
